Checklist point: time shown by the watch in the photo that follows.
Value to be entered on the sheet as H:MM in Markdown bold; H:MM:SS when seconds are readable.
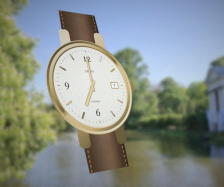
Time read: **7:00**
